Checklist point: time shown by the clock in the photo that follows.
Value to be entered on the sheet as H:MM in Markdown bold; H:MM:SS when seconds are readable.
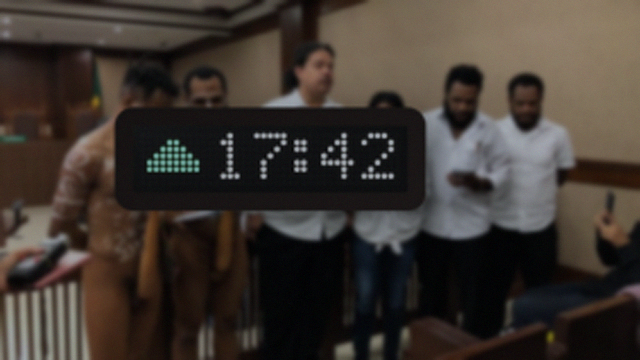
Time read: **17:42**
